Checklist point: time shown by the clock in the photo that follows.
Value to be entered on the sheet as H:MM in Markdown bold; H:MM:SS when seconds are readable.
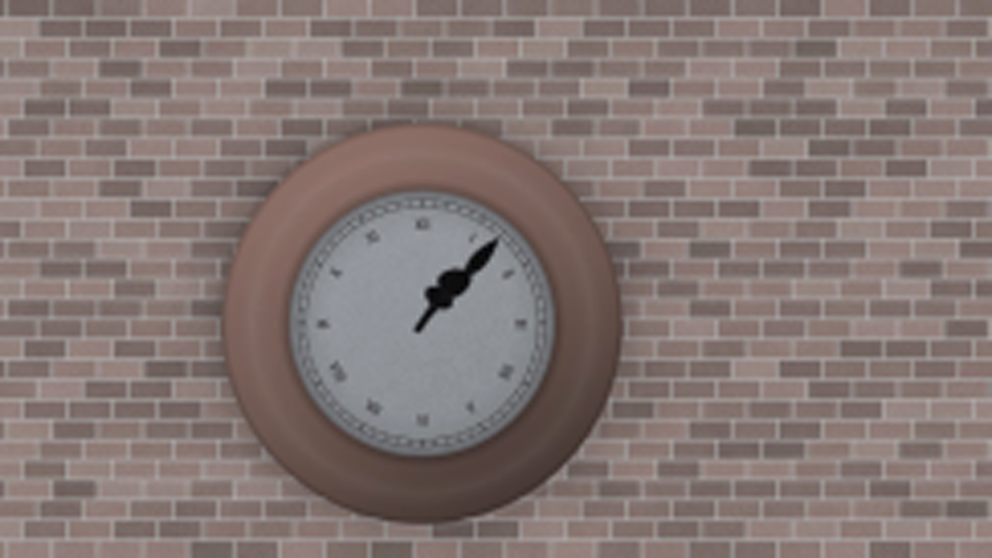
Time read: **1:07**
